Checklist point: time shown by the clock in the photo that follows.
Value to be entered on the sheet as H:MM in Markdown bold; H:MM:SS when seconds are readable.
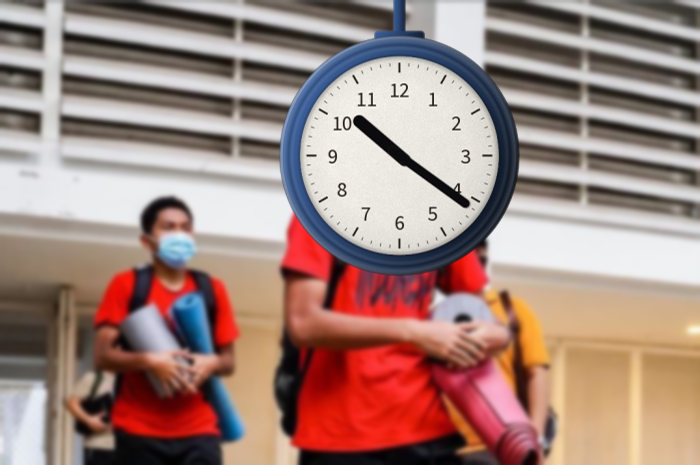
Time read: **10:21**
